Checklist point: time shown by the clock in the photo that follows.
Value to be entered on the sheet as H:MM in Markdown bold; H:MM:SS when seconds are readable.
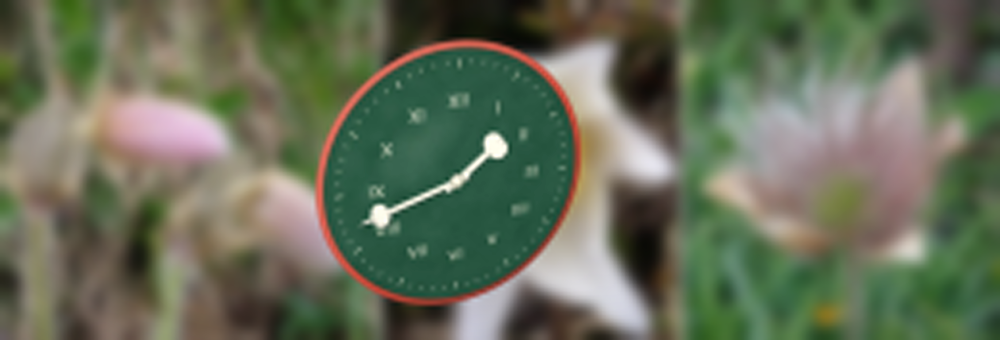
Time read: **1:42**
